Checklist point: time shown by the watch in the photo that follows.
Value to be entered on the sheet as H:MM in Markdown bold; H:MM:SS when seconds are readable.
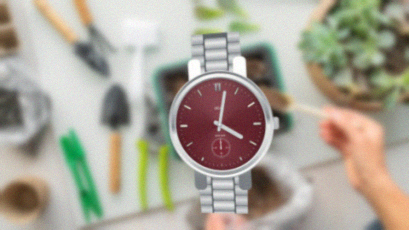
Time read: **4:02**
